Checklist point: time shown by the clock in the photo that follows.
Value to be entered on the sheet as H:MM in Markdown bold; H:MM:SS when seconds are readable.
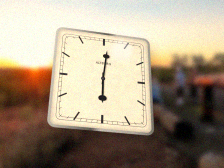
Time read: **6:01**
